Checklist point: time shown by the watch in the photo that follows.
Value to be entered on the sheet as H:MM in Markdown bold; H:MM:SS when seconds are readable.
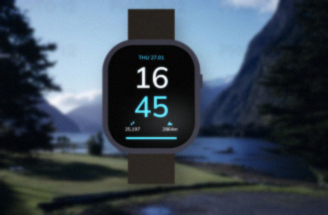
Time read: **16:45**
